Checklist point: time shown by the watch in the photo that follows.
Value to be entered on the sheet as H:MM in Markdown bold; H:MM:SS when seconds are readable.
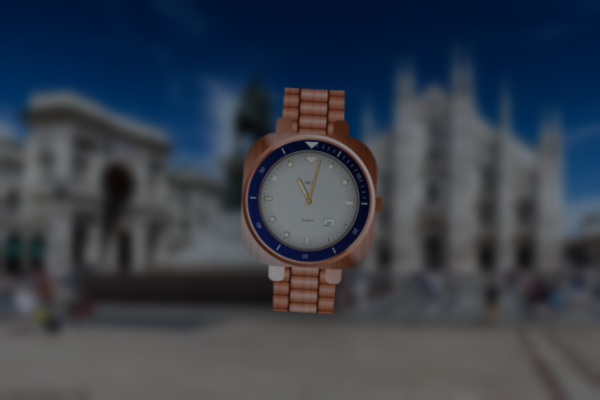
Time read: **11:02**
